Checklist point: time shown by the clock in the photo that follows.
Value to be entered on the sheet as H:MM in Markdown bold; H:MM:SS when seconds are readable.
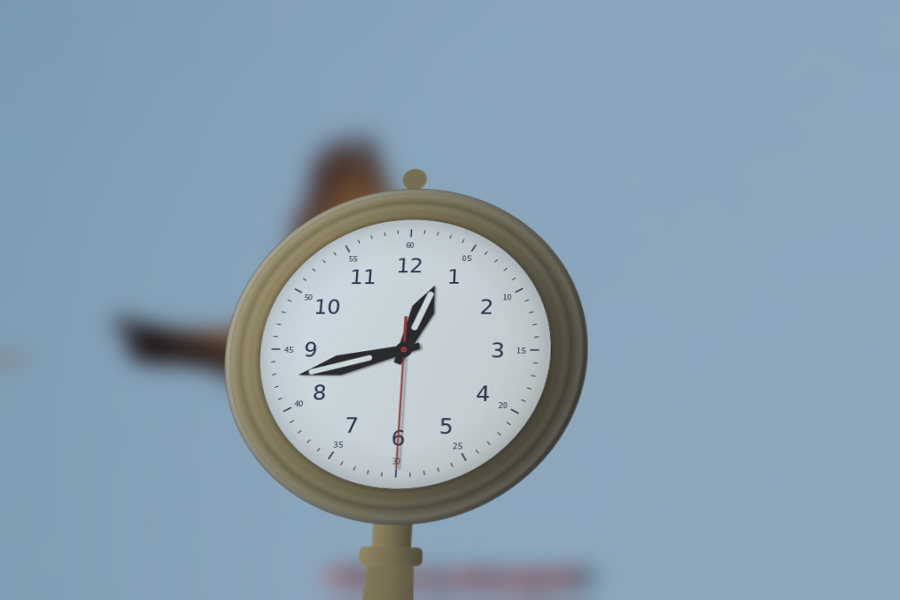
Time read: **12:42:30**
